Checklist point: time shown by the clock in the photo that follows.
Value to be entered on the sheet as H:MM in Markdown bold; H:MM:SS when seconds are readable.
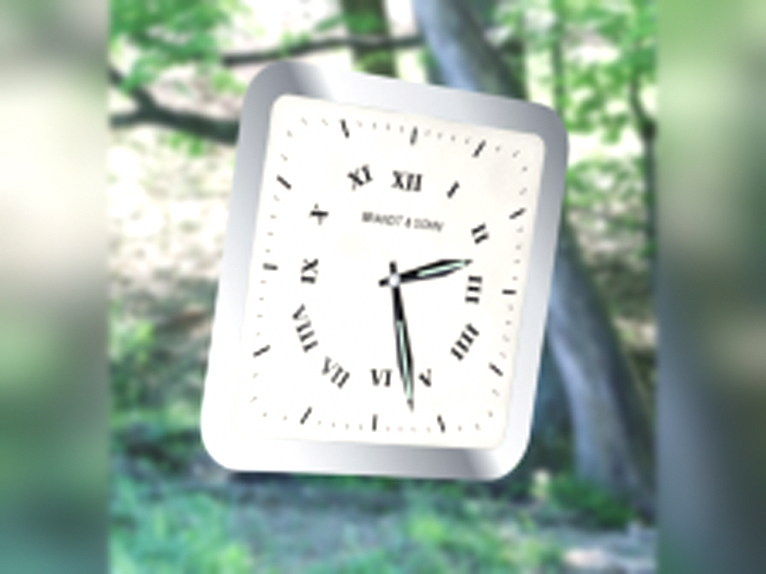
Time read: **2:27**
